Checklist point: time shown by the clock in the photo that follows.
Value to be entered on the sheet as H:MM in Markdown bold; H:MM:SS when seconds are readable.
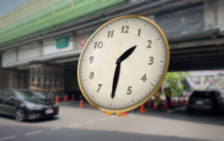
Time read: **1:30**
